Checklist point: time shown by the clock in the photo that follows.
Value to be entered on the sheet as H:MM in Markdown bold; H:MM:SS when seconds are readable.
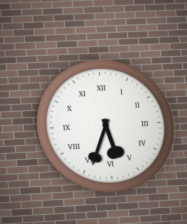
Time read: **5:34**
